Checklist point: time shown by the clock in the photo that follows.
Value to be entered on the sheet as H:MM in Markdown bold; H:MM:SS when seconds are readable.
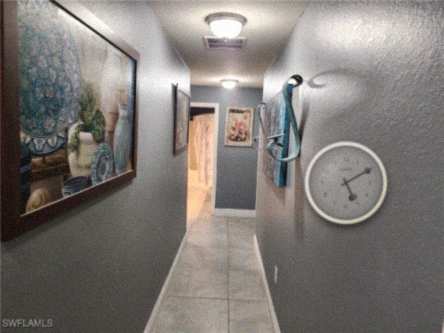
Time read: **5:10**
